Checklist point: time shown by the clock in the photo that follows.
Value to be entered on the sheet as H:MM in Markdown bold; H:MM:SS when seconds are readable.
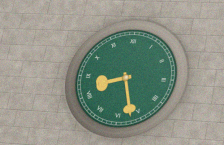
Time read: **8:27**
